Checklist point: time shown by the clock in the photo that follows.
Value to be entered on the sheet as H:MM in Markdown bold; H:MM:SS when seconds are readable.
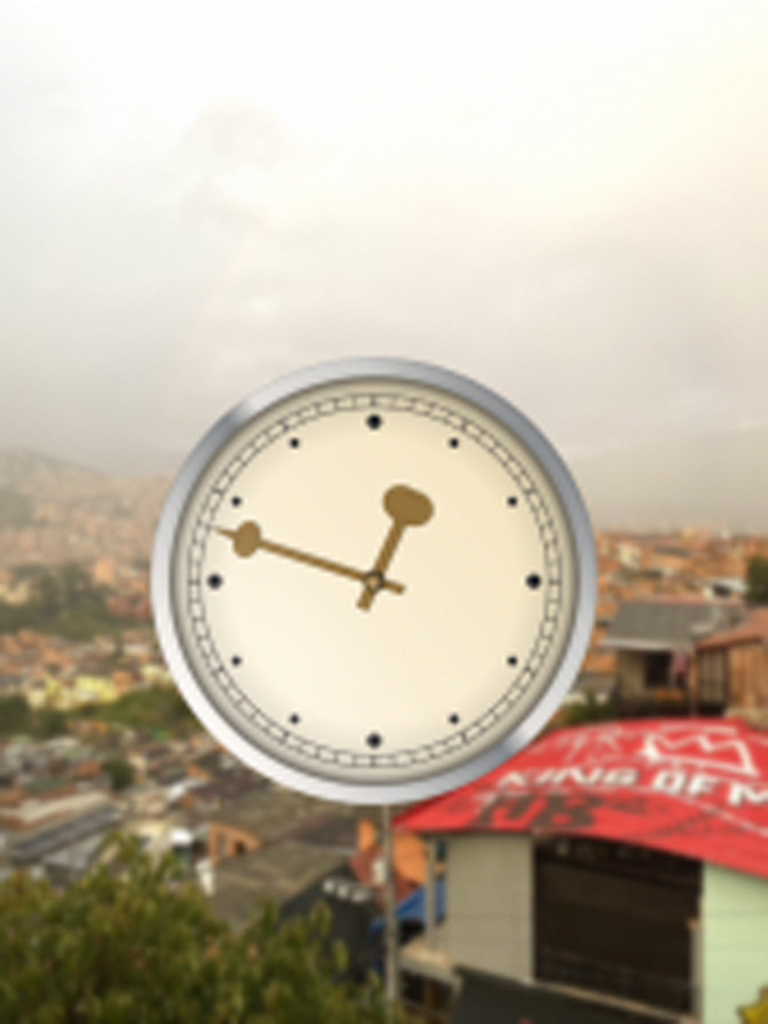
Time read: **12:48**
